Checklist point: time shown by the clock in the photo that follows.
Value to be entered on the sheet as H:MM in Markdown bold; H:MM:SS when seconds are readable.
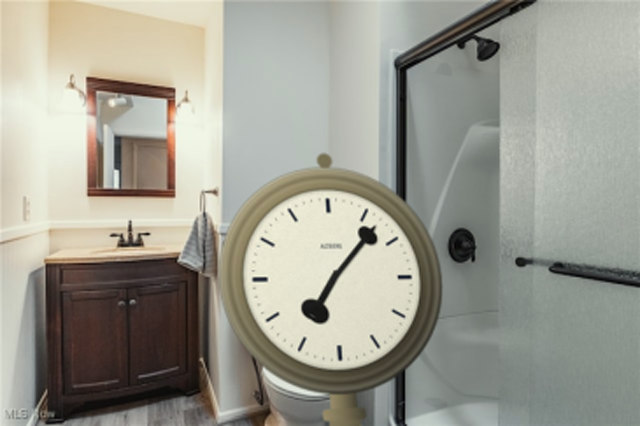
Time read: **7:07**
